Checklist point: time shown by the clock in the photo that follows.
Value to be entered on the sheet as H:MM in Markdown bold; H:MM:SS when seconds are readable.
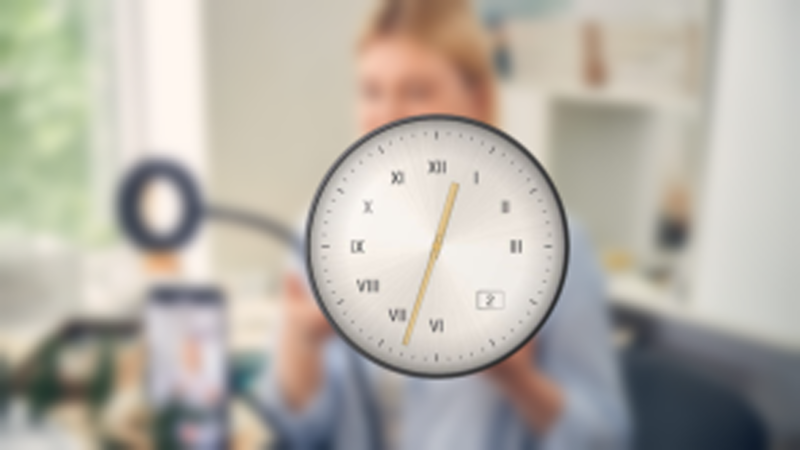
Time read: **12:33**
